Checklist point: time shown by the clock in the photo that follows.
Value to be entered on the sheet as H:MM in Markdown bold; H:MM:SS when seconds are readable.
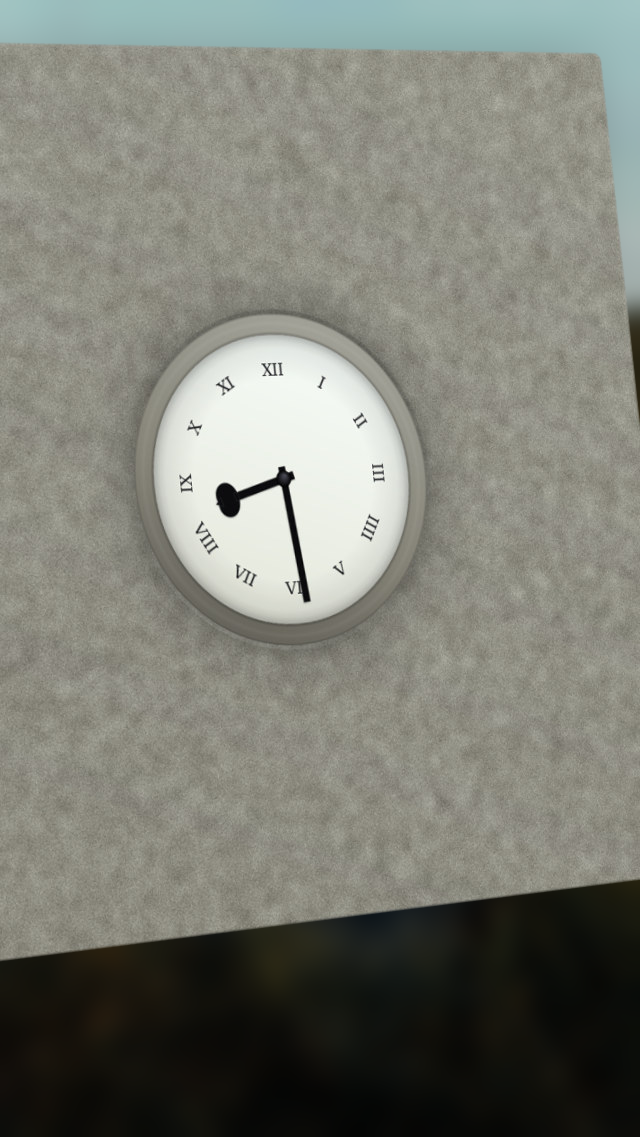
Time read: **8:29**
